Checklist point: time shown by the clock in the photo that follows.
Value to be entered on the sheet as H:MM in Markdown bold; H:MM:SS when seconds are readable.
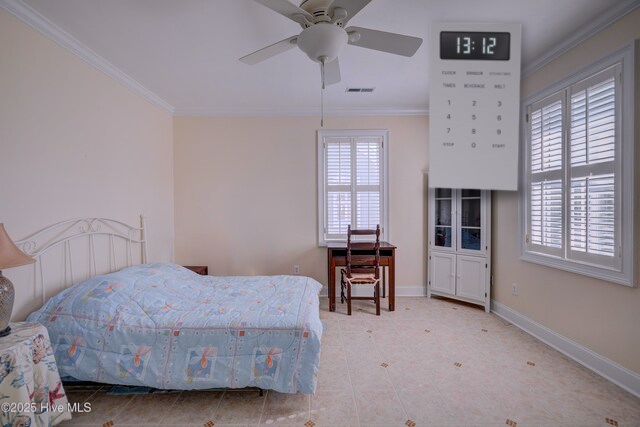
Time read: **13:12**
